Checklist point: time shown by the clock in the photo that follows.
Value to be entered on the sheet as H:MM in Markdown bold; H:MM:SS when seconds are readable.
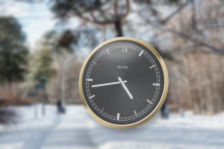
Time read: **4:43**
